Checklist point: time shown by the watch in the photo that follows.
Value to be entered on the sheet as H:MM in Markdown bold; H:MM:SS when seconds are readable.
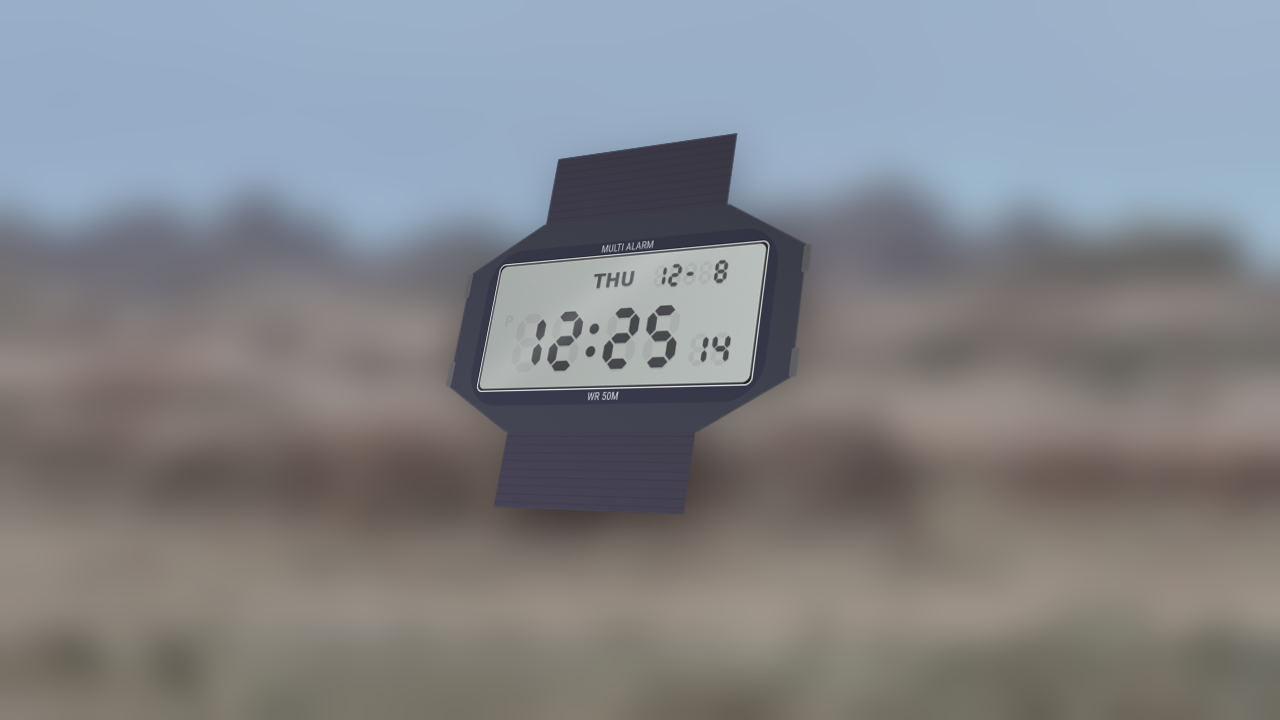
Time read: **12:25:14**
